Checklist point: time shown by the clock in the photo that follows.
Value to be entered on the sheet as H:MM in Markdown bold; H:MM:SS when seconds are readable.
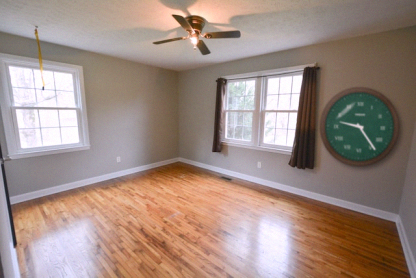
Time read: **9:24**
